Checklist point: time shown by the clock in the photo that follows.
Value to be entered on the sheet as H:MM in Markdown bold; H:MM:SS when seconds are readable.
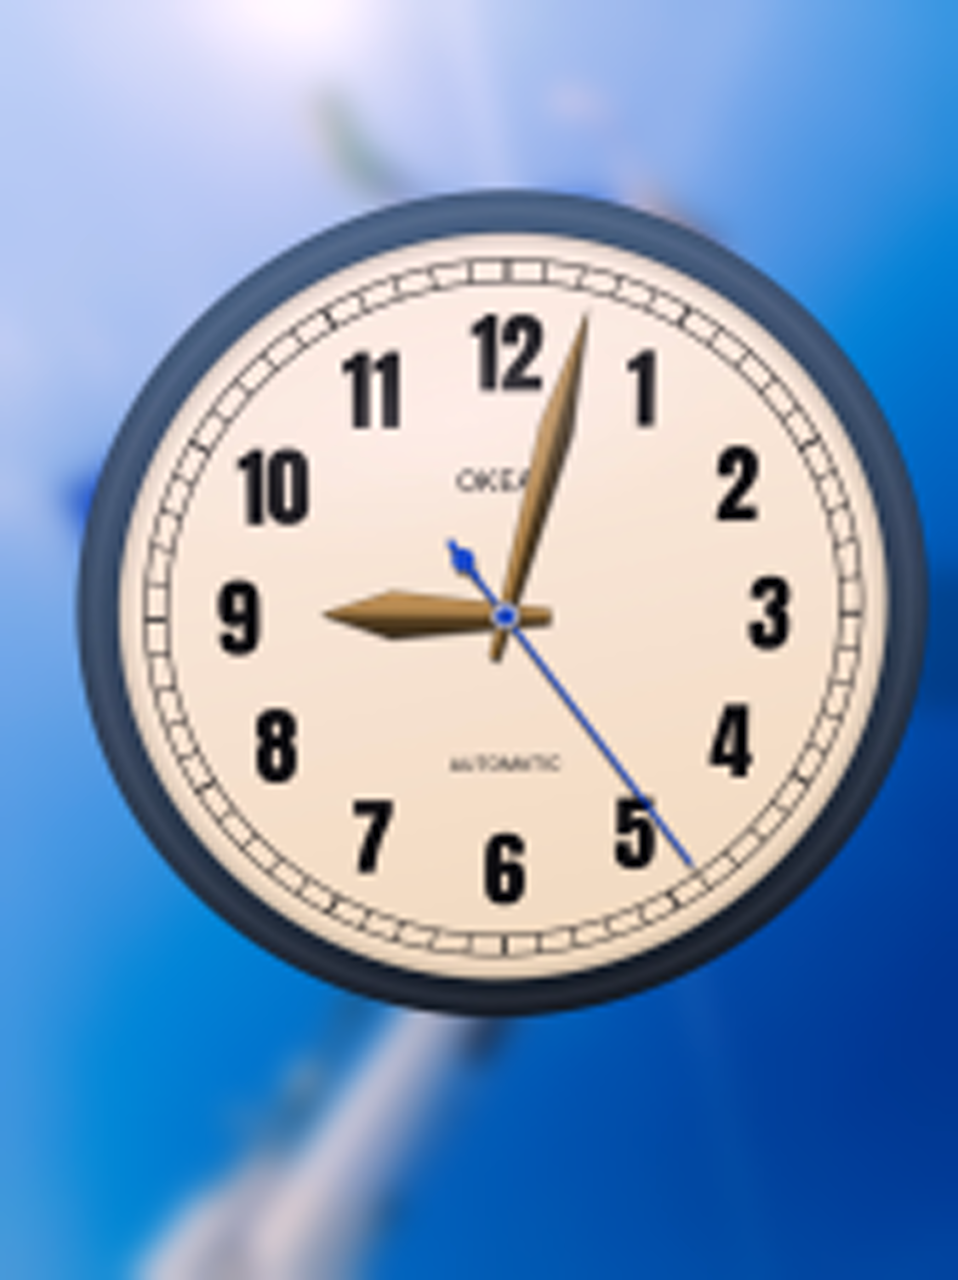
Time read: **9:02:24**
